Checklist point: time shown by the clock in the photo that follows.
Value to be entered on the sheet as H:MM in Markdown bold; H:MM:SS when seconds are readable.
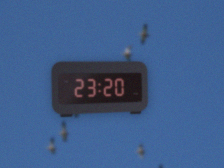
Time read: **23:20**
